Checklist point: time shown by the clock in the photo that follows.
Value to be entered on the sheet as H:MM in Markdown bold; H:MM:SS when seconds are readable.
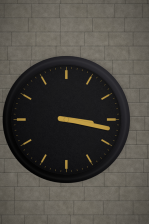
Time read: **3:17**
